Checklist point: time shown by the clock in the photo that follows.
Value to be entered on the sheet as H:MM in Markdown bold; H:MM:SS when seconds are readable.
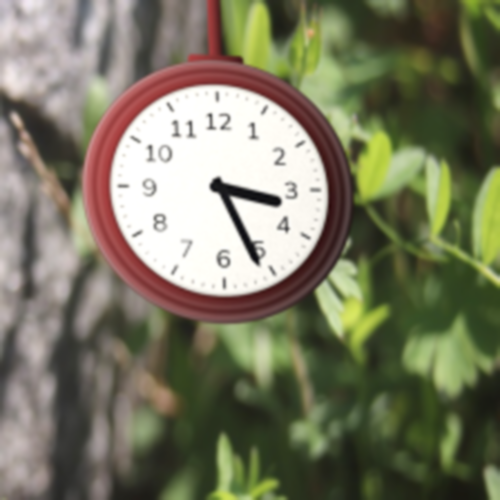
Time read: **3:26**
